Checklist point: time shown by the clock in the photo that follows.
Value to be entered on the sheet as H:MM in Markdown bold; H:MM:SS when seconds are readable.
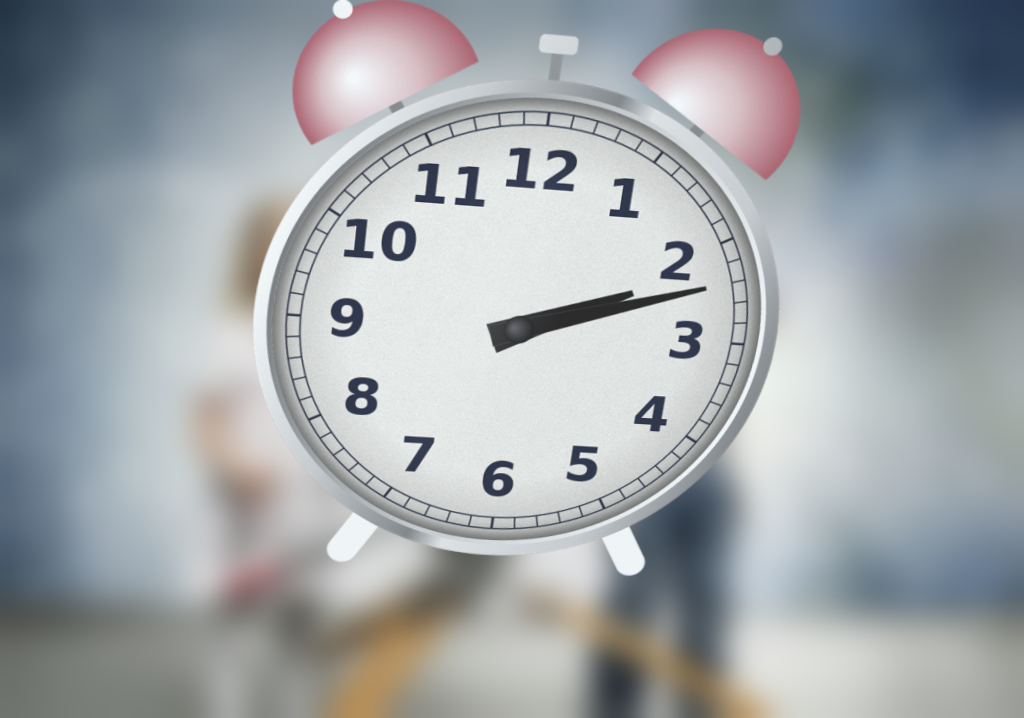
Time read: **2:12**
